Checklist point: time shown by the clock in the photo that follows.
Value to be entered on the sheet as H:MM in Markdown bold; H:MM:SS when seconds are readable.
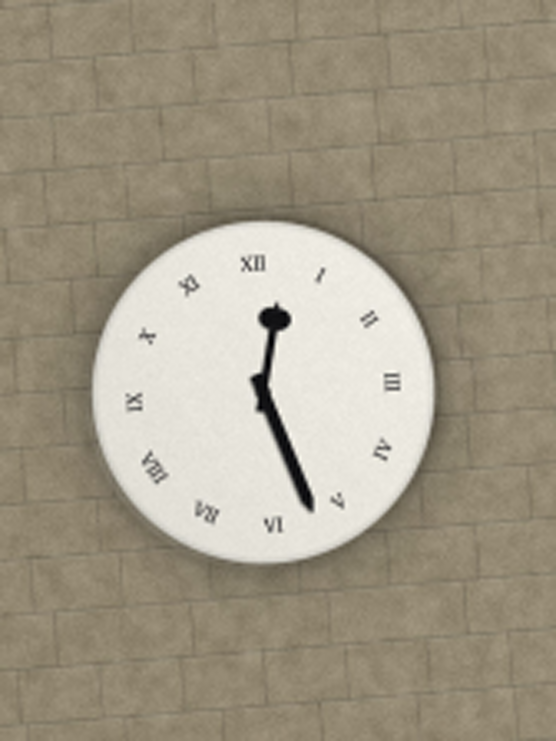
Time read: **12:27**
